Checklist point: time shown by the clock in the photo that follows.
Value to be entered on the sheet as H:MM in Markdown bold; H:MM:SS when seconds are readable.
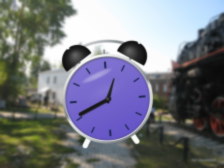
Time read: **12:41**
